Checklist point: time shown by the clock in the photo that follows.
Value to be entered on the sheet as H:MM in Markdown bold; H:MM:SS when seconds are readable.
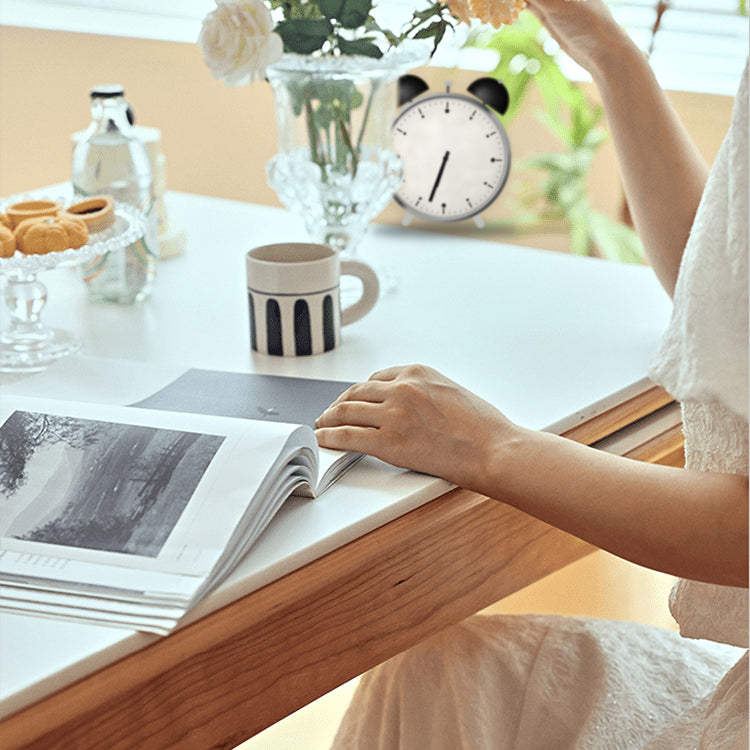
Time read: **6:33**
